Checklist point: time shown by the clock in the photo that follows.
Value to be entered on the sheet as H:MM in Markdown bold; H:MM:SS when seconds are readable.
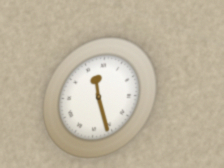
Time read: **11:26**
